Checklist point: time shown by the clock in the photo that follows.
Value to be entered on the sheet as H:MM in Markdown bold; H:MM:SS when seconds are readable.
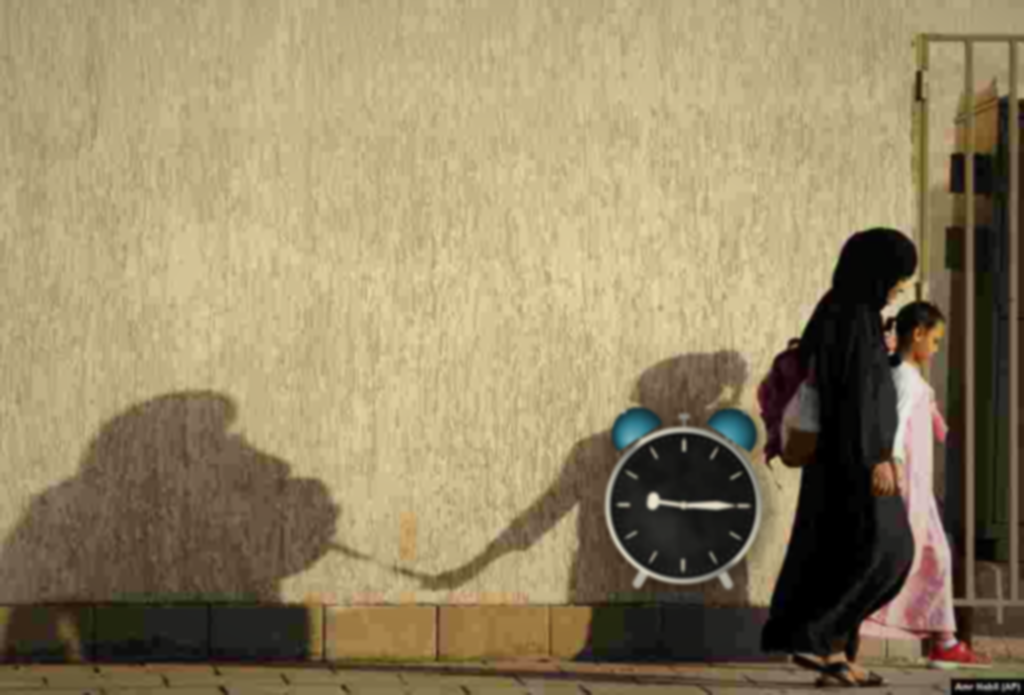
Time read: **9:15**
